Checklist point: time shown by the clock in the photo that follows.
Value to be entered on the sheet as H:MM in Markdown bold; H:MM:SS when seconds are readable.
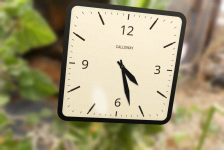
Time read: **4:27**
